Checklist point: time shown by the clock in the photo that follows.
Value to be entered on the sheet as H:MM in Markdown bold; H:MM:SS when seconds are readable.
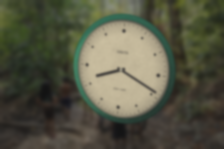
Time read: **8:19**
